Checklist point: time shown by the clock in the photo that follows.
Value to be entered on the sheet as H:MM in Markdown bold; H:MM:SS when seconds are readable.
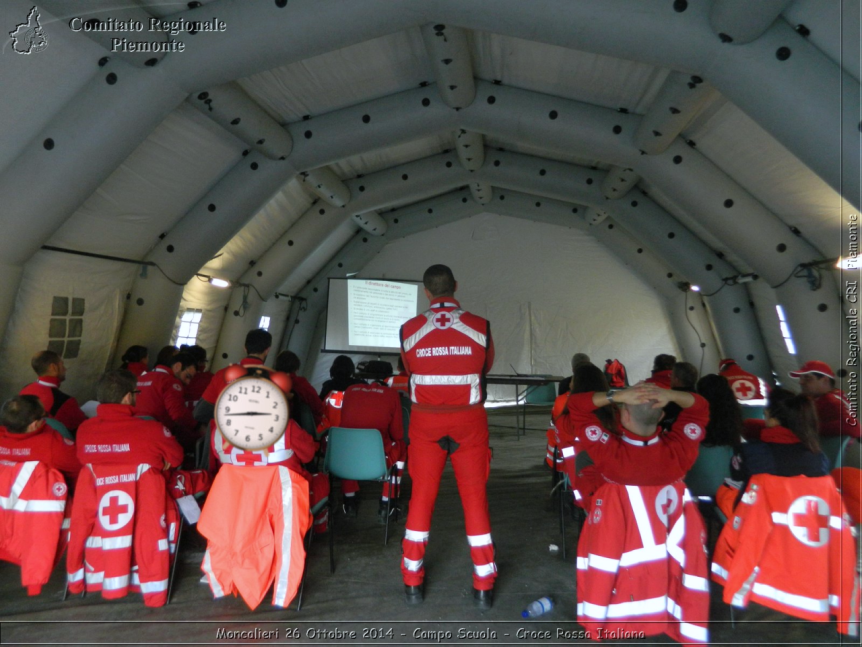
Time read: **2:43**
